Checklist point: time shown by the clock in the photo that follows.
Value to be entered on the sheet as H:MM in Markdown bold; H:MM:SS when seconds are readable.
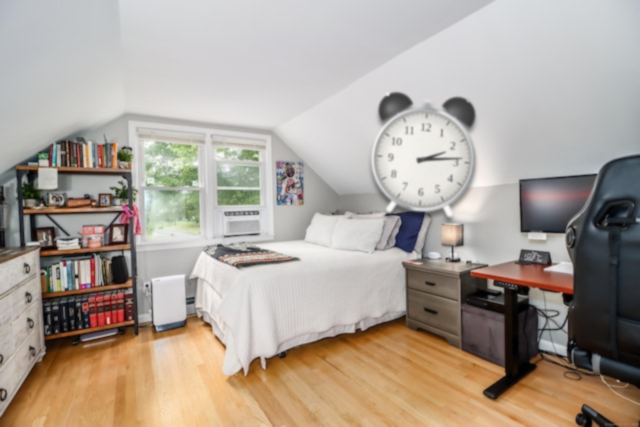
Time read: **2:14**
